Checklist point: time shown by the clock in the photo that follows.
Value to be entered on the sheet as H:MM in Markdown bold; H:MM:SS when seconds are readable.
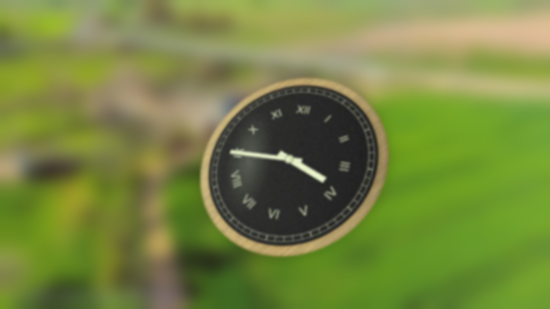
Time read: **3:45**
